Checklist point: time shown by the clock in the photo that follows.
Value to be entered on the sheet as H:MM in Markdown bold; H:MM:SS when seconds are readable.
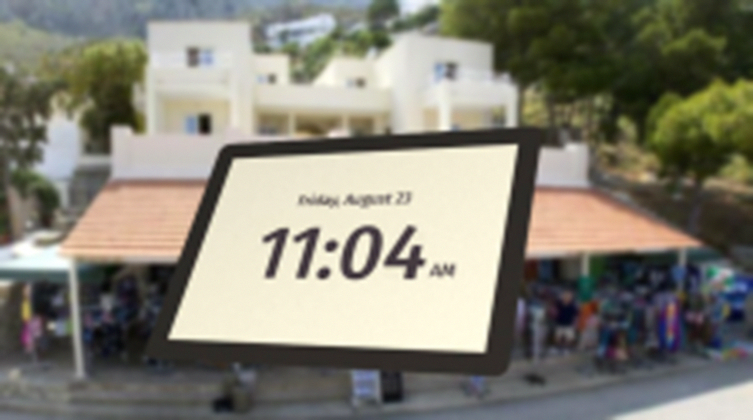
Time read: **11:04**
